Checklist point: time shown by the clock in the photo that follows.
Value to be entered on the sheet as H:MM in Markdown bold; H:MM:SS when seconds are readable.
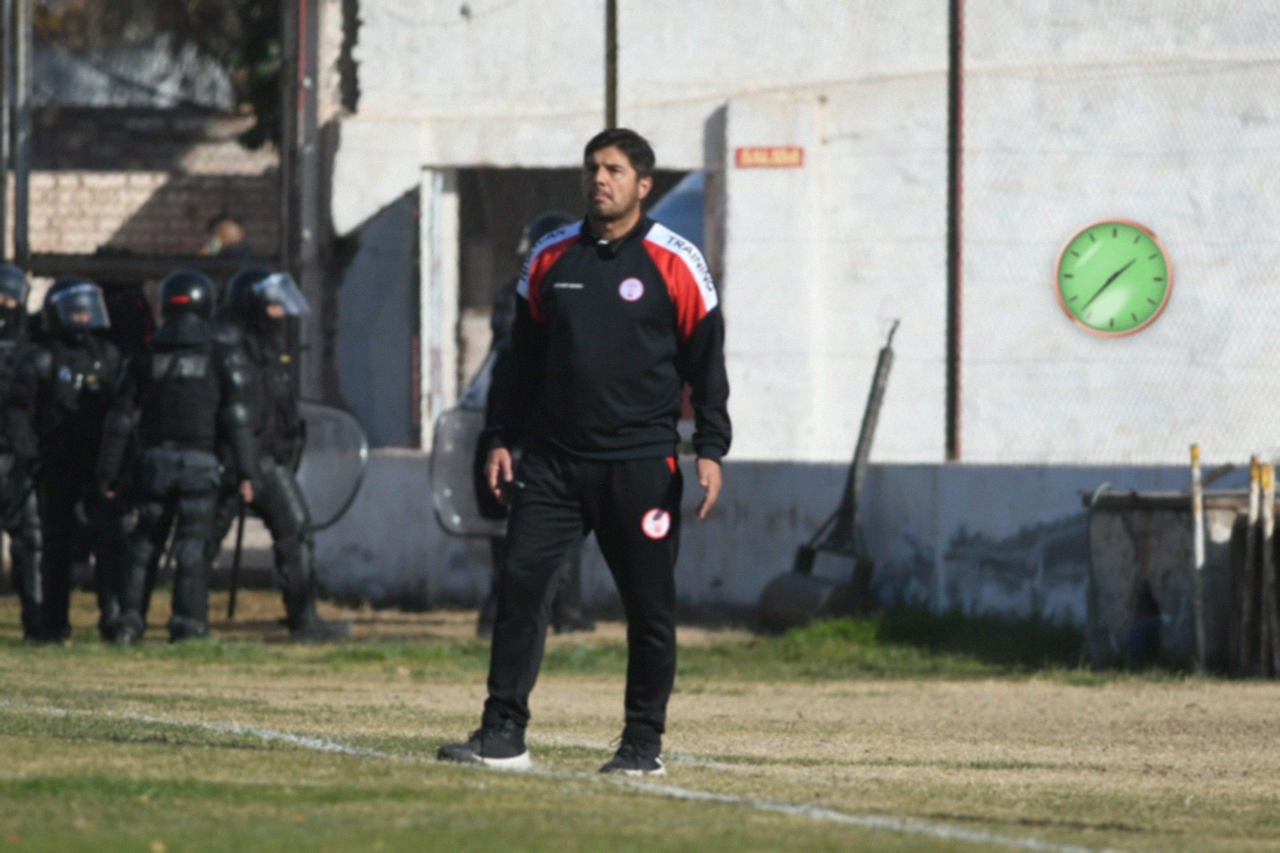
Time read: **1:37**
